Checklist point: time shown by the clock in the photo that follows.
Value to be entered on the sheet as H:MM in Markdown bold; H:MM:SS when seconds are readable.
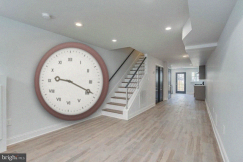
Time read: **9:19**
